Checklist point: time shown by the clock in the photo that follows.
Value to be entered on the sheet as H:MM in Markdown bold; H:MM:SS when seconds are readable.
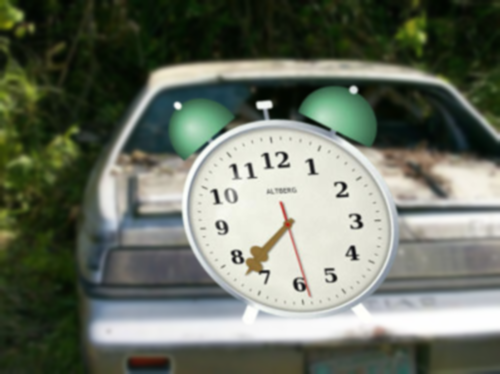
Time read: **7:37:29**
